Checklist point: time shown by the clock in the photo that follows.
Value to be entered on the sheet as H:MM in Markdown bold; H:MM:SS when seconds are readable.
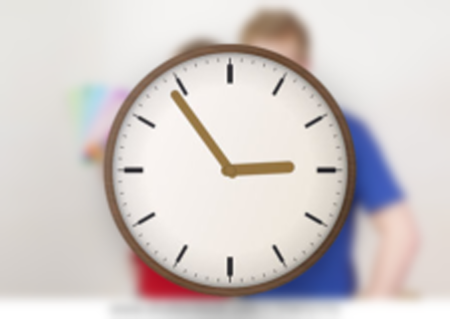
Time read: **2:54**
